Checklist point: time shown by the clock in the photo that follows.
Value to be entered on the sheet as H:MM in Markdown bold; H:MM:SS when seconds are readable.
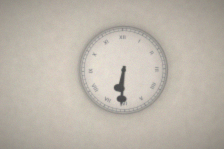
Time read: **6:31**
